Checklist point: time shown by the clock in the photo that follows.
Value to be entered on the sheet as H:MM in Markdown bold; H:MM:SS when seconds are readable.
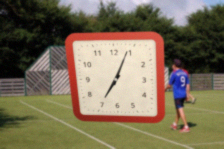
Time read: **7:04**
